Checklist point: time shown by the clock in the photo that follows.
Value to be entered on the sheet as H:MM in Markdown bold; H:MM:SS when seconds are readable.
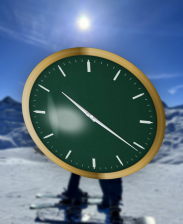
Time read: **10:21**
